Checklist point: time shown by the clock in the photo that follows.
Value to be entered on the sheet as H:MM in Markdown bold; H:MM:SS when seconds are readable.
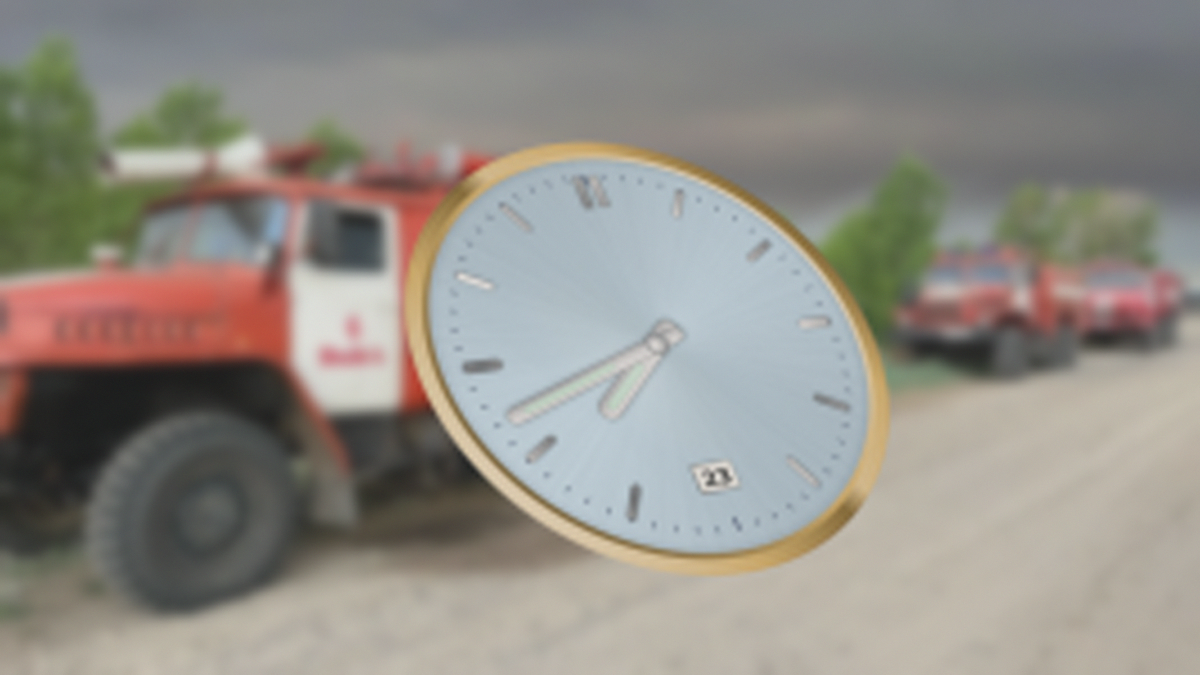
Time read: **7:42**
